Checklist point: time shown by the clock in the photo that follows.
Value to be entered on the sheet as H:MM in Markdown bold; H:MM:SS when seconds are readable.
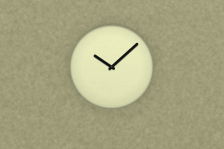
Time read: **10:08**
